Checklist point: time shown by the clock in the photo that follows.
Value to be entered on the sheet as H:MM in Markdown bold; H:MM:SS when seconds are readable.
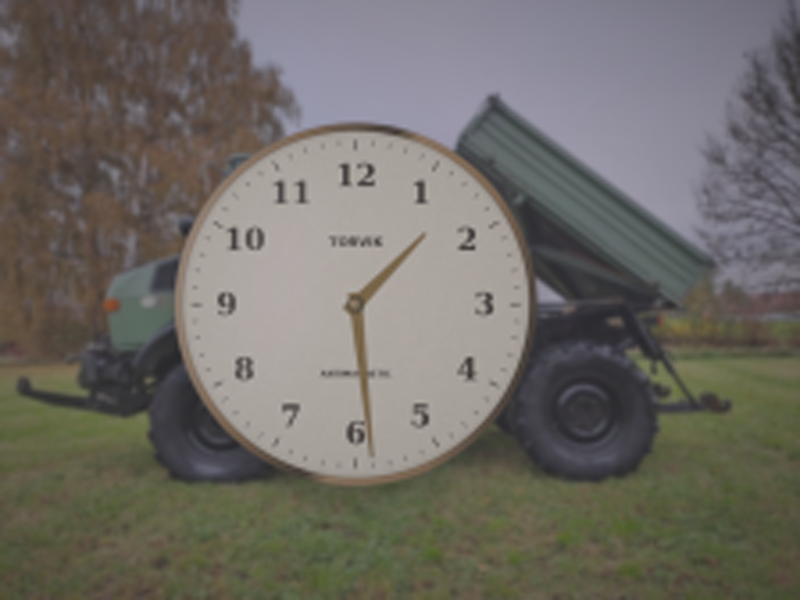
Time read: **1:29**
